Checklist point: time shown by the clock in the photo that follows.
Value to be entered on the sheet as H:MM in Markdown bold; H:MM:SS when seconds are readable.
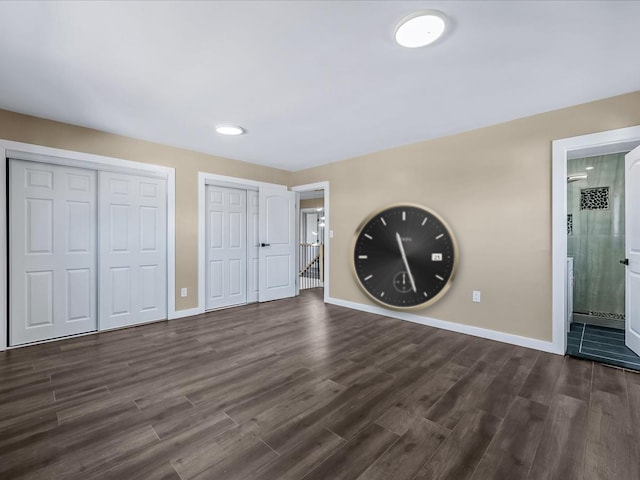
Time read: **11:27**
